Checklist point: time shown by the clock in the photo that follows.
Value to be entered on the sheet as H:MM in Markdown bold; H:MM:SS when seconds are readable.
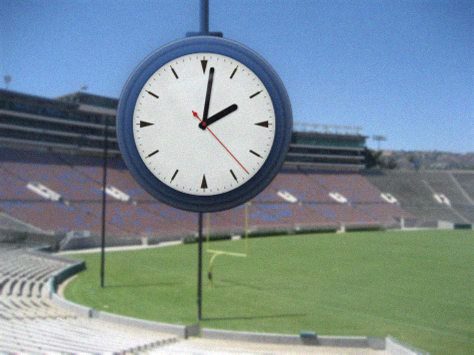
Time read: **2:01:23**
